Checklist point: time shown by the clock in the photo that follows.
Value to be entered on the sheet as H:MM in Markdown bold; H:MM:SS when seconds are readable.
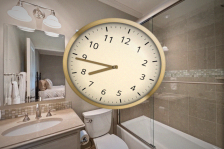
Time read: **7:44**
